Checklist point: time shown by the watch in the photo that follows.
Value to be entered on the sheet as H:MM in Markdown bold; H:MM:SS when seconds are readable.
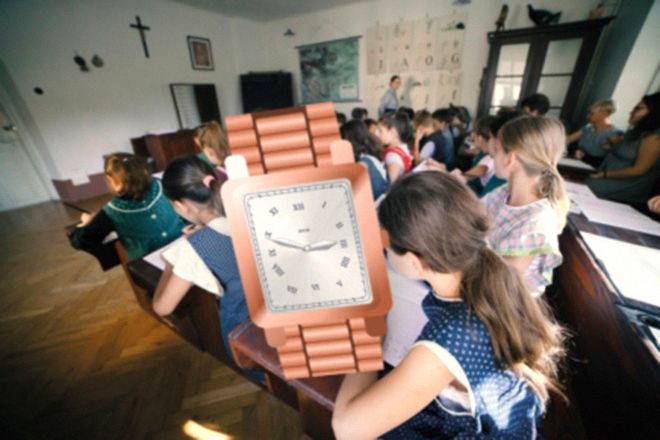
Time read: **2:49**
